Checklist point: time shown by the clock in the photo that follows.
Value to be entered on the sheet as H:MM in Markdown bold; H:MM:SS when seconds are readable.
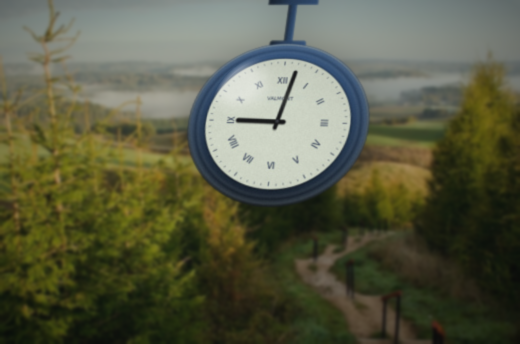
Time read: **9:02**
